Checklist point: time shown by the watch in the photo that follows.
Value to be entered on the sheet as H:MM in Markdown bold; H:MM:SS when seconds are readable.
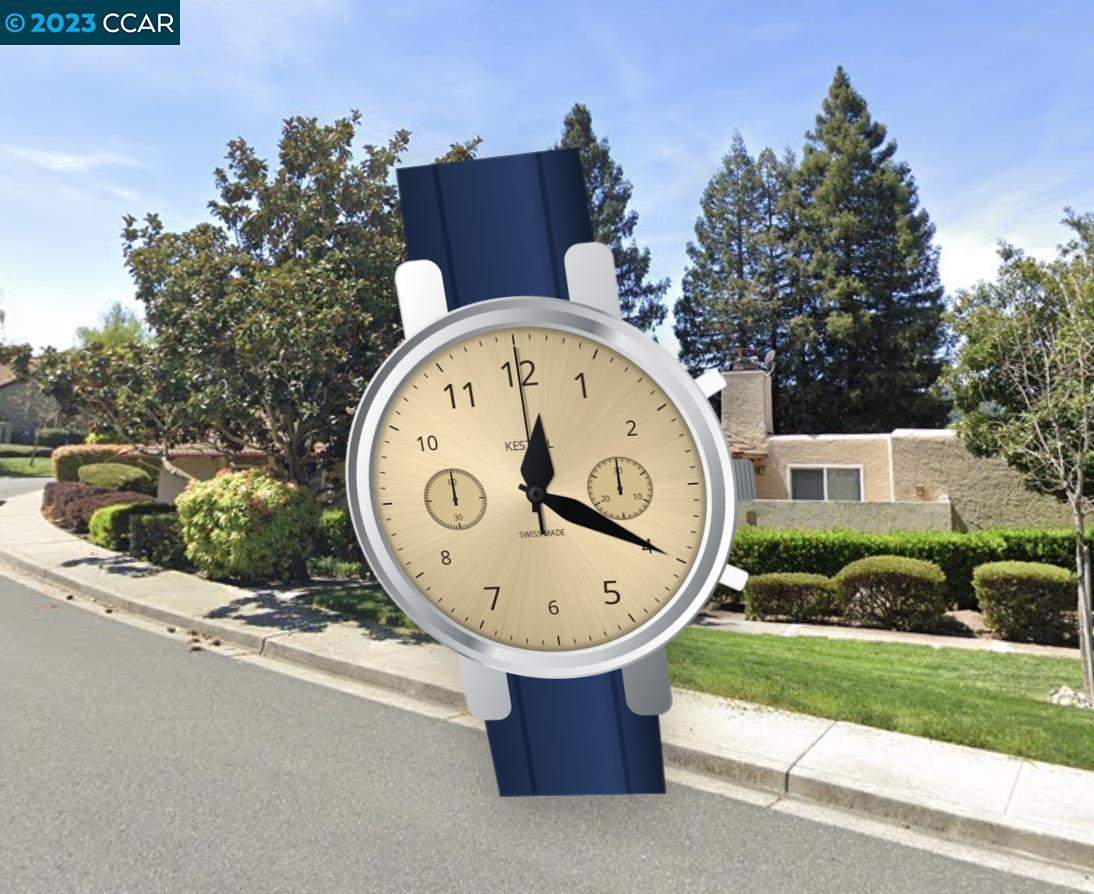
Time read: **12:20**
